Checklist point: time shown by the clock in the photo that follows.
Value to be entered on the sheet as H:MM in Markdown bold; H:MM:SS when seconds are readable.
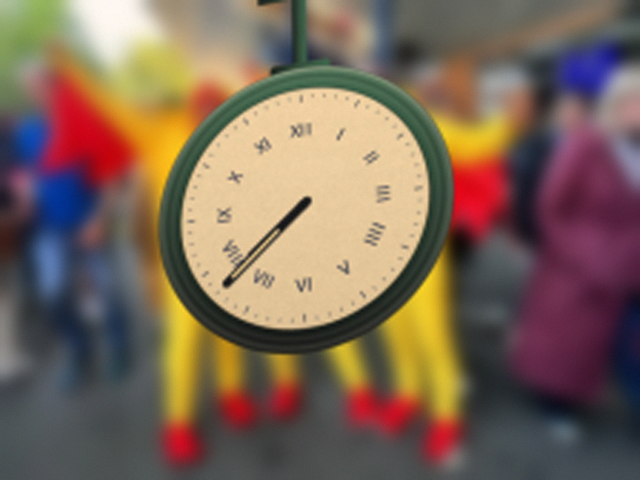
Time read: **7:38**
